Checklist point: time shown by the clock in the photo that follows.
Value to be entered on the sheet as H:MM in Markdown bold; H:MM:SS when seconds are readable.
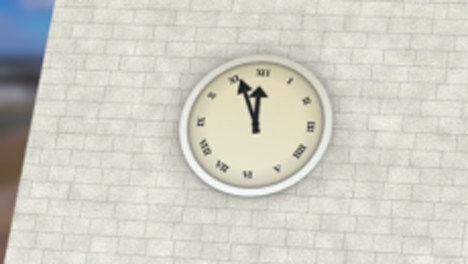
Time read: **11:56**
